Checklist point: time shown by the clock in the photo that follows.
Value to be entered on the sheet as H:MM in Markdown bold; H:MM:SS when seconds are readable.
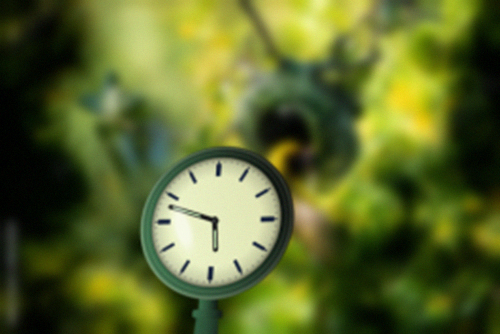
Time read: **5:48**
